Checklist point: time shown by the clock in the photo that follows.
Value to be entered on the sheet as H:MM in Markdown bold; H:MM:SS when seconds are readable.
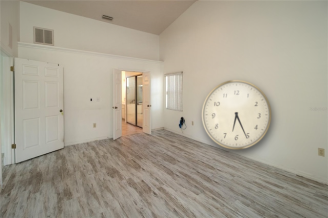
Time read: **6:26**
